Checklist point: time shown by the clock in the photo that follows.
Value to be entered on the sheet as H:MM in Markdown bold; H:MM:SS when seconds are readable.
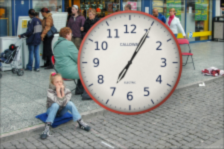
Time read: **7:05**
